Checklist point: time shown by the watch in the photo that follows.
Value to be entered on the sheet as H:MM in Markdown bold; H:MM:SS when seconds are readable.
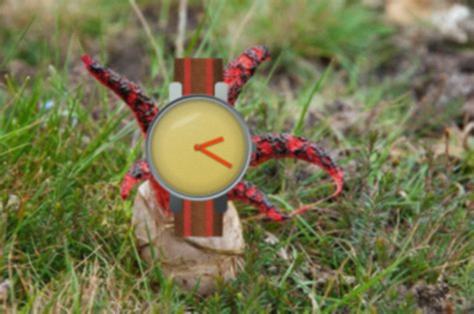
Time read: **2:20**
